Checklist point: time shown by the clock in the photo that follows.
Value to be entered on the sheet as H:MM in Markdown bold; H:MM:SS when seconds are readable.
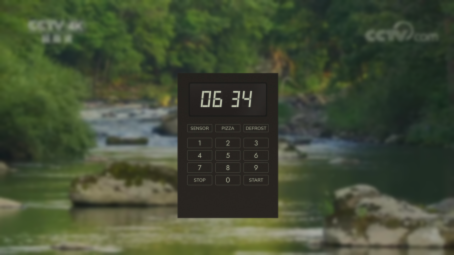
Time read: **6:34**
